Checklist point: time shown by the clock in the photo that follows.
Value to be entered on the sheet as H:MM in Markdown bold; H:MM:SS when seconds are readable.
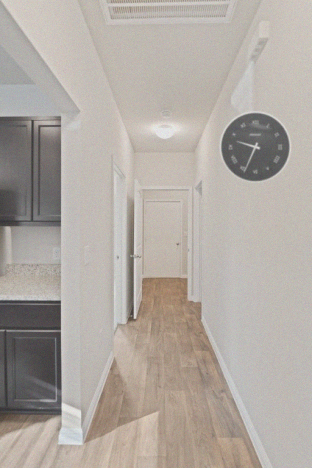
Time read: **9:34**
